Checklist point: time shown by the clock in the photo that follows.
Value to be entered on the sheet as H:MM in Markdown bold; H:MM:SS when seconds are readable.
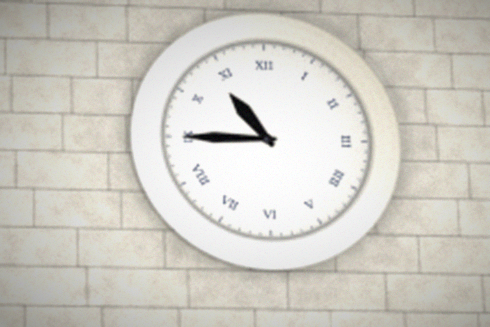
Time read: **10:45**
